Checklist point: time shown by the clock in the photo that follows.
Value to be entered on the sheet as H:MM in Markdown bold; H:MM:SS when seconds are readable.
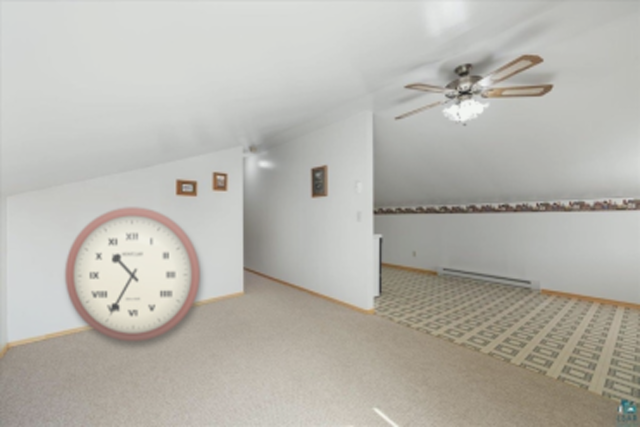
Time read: **10:35**
